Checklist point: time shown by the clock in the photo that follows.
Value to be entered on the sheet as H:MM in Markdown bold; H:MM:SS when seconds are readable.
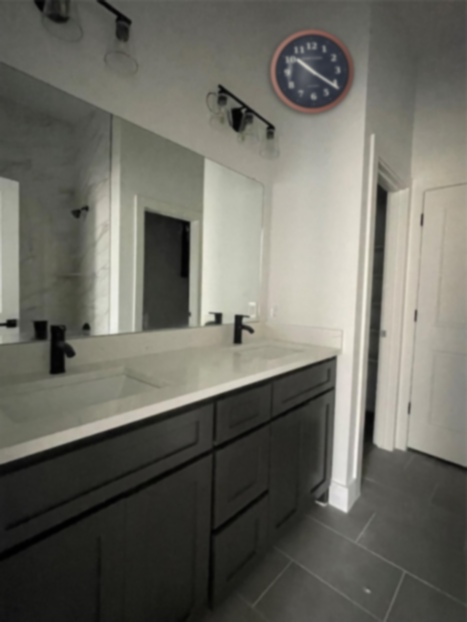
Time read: **10:21**
